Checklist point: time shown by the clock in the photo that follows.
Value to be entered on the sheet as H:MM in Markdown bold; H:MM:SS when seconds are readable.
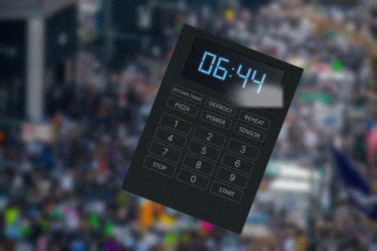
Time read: **6:44**
